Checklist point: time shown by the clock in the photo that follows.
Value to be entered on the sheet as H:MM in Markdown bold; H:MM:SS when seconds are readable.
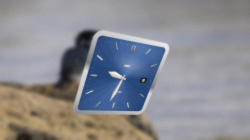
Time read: **9:32**
